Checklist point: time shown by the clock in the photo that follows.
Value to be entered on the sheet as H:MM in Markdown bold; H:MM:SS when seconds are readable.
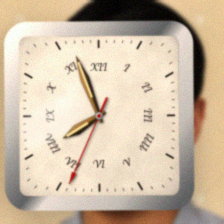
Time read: **7:56:34**
